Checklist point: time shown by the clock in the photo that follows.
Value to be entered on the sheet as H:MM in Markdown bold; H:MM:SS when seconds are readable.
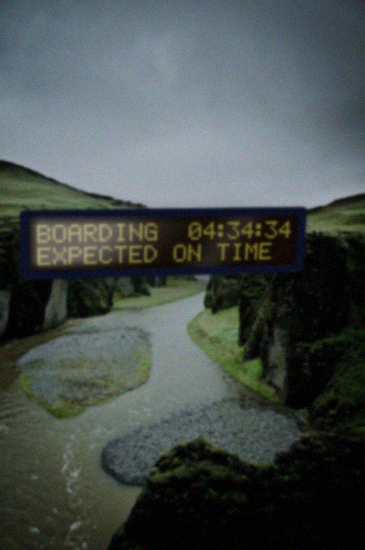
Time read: **4:34:34**
